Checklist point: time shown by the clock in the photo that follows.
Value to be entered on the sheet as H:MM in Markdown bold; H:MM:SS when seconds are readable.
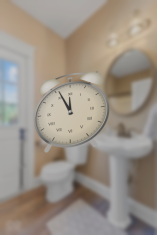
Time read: **11:56**
